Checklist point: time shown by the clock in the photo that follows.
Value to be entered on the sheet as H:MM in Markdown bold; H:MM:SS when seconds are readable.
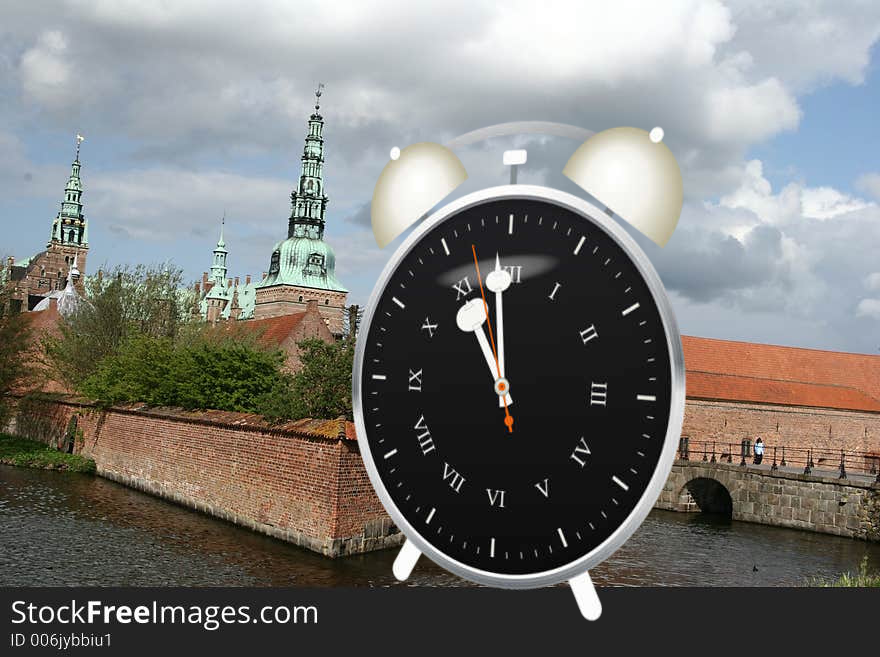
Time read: **10:58:57**
